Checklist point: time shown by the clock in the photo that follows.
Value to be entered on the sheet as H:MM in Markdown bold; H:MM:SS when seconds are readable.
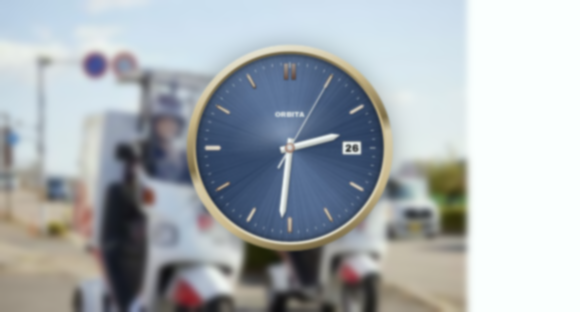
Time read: **2:31:05**
